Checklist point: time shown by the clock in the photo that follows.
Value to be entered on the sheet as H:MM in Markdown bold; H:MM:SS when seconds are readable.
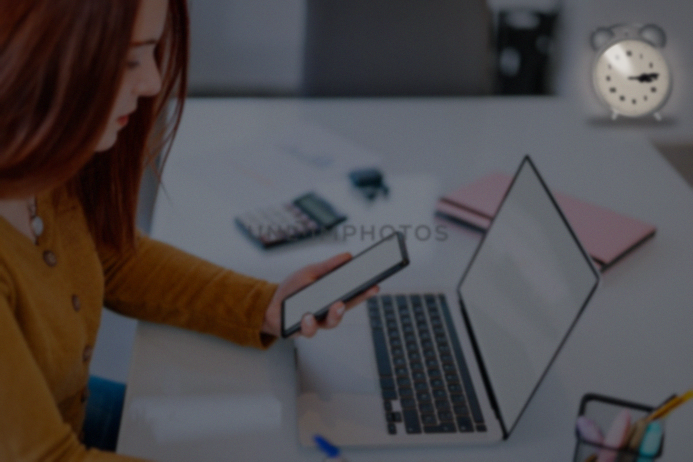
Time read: **3:14**
